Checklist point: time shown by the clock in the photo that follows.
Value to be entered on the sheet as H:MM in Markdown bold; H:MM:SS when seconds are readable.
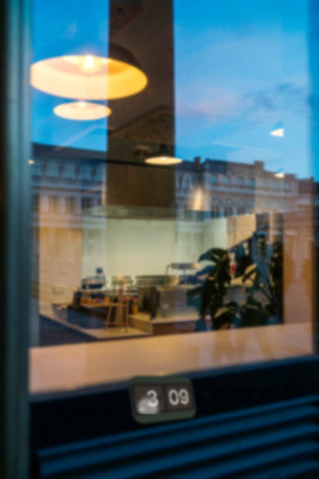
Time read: **3:09**
